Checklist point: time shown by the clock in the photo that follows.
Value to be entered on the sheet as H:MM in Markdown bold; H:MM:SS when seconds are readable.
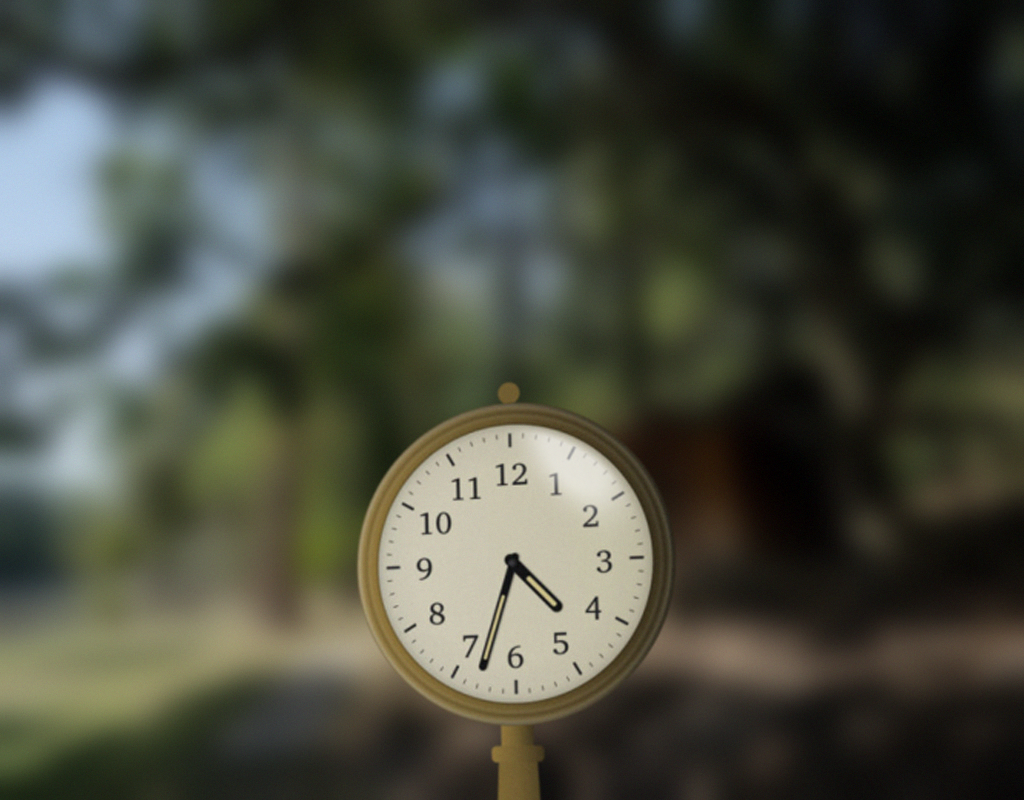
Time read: **4:33**
